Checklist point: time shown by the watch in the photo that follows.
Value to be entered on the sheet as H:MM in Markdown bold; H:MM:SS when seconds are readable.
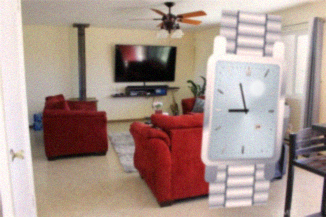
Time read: **8:57**
